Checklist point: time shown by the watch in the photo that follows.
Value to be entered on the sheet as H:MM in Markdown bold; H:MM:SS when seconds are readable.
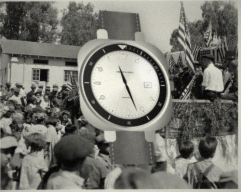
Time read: **11:27**
